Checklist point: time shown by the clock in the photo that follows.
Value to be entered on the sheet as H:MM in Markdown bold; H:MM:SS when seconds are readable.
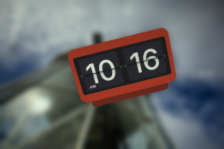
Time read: **10:16**
